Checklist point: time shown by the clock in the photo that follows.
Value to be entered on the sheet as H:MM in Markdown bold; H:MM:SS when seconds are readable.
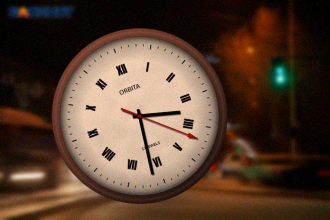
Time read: **3:31:22**
